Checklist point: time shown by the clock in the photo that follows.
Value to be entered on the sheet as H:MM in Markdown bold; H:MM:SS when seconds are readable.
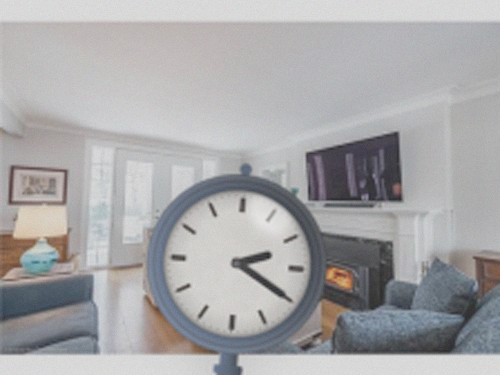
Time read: **2:20**
